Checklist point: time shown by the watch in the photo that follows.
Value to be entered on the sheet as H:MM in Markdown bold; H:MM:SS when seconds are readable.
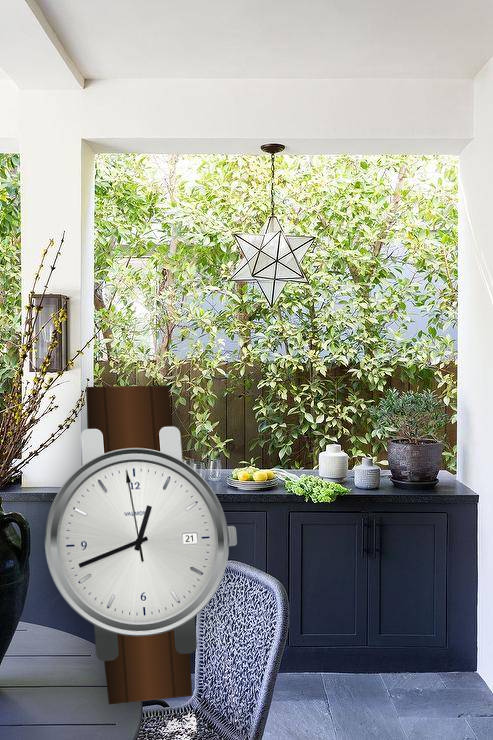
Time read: **12:41:59**
